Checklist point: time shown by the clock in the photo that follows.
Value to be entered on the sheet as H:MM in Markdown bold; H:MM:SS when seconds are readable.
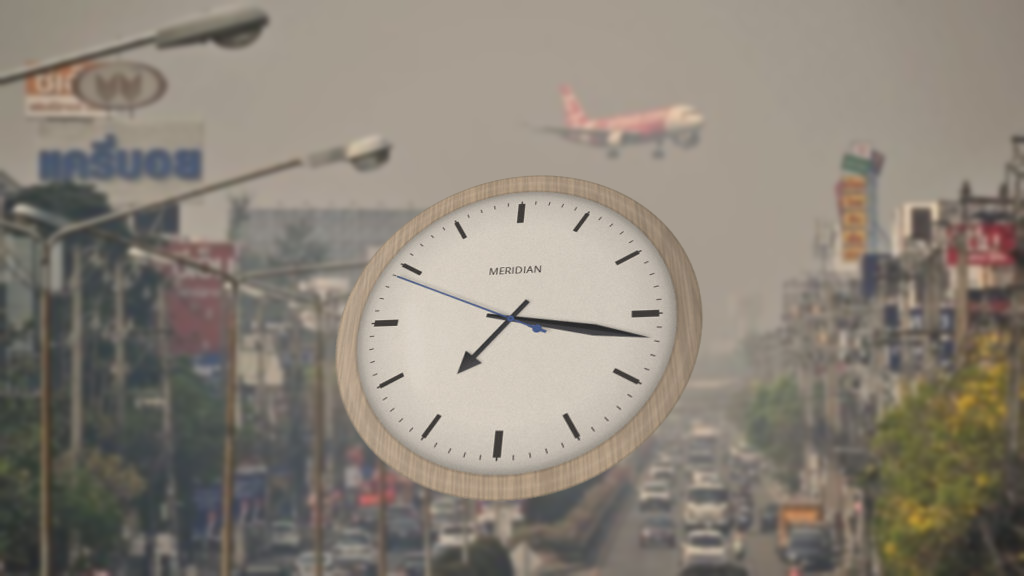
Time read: **7:16:49**
